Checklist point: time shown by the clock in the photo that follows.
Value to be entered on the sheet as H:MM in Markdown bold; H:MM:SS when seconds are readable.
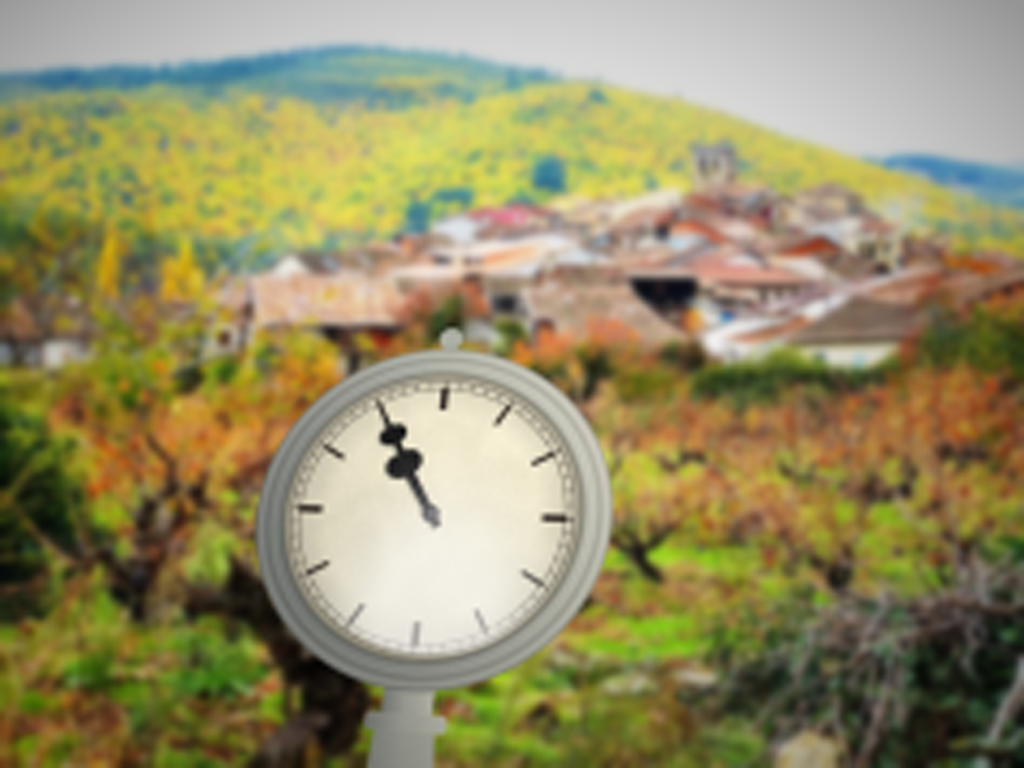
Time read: **10:55**
